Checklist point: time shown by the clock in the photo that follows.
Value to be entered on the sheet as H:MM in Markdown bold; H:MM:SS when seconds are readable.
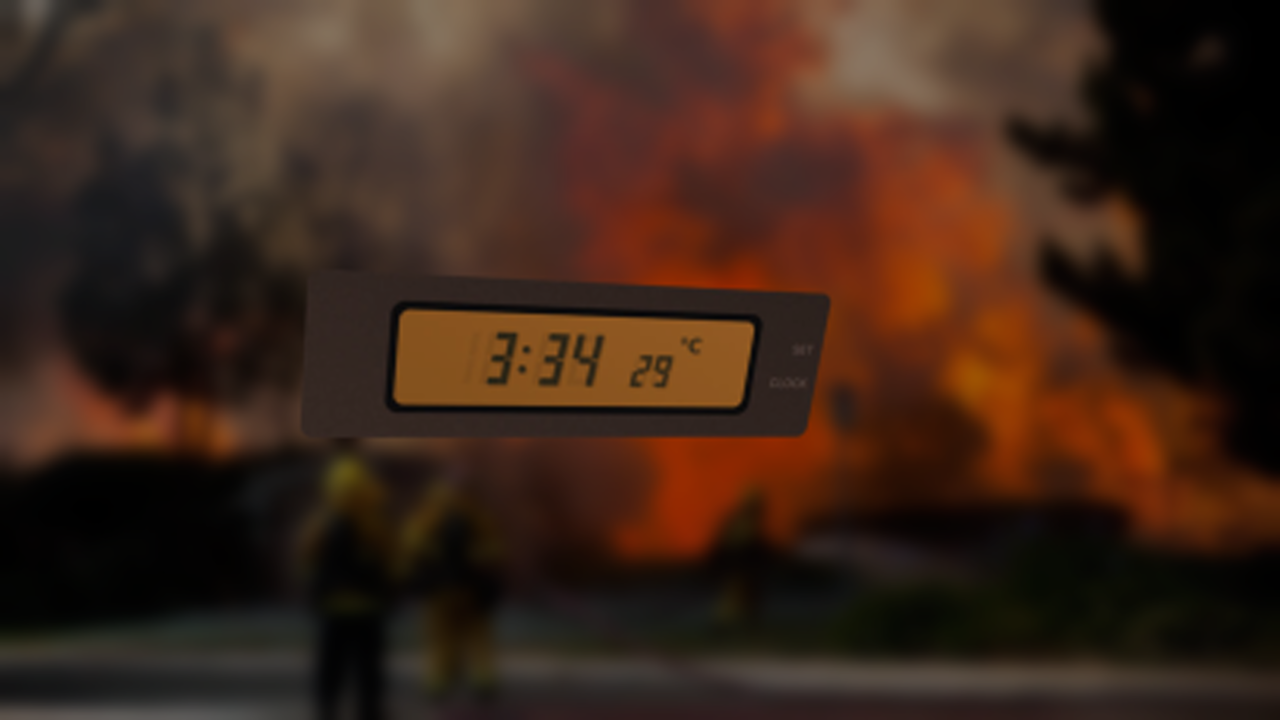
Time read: **3:34**
